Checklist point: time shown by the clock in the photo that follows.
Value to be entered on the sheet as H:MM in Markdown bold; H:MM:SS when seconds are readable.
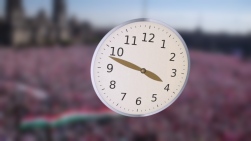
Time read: **3:48**
